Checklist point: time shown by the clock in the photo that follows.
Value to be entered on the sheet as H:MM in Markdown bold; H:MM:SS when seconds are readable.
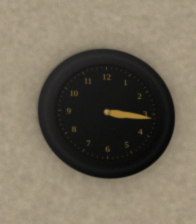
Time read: **3:16**
